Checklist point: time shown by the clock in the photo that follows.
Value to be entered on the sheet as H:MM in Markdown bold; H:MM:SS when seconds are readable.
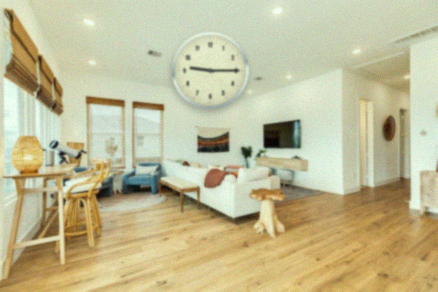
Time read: **9:15**
